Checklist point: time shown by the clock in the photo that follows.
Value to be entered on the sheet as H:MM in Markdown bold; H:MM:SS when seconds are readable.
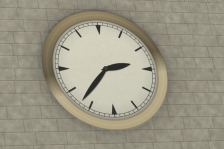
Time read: **2:37**
